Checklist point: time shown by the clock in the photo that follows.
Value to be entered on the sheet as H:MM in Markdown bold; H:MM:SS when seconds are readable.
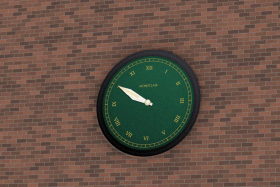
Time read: **9:50**
